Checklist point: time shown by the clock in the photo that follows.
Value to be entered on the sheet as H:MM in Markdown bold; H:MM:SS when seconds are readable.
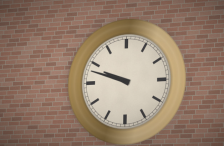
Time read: **9:48**
